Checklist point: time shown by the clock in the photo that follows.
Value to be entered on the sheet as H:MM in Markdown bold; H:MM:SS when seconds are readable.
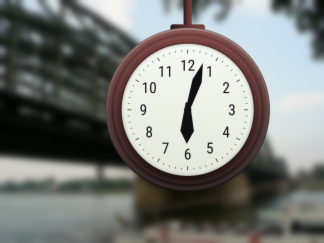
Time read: **6:03**
